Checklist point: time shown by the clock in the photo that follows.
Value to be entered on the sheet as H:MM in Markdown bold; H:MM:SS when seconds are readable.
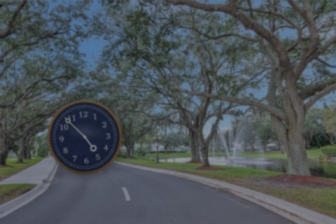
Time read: **4:53**
